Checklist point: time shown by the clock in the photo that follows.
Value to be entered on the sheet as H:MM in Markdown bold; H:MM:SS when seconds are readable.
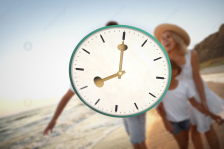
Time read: **8:00**
